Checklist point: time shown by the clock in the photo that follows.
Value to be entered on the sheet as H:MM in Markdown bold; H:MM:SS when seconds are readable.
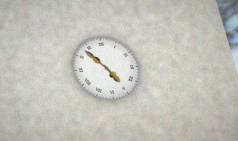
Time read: **4:53**
